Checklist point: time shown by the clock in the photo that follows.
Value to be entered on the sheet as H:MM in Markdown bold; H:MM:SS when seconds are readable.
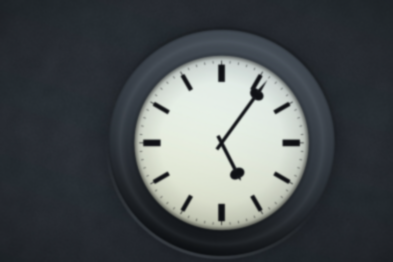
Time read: **5:06**
